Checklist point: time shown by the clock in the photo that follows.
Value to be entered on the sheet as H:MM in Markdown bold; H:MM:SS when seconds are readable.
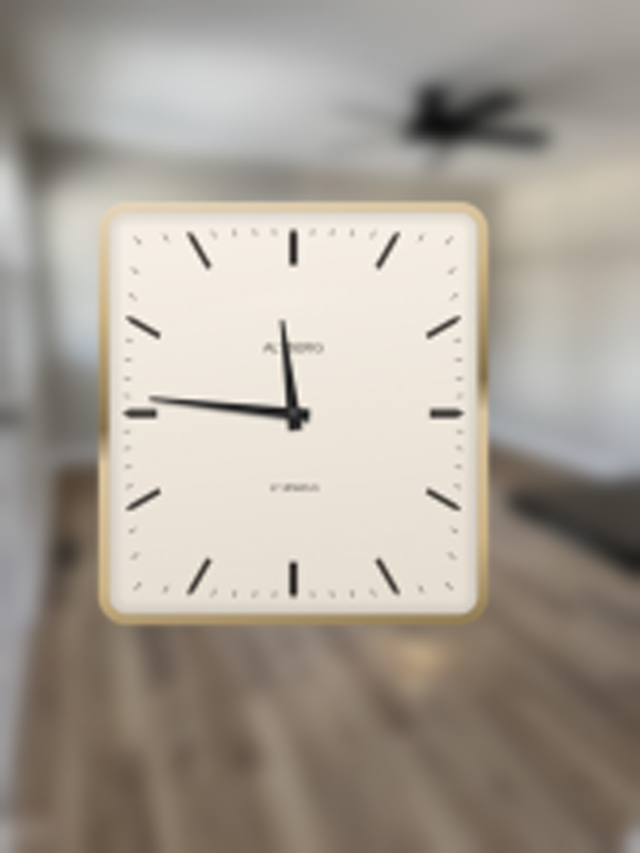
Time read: **11:46**
